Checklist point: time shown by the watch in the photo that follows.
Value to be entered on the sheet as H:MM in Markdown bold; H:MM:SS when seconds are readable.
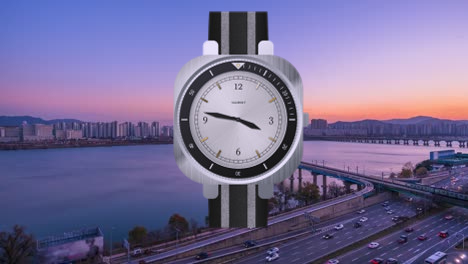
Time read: **3:47**
